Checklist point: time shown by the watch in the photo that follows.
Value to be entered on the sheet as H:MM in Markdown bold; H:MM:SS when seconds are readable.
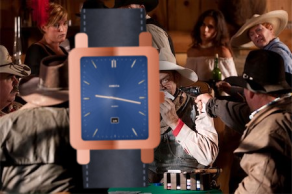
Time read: **9:17**
